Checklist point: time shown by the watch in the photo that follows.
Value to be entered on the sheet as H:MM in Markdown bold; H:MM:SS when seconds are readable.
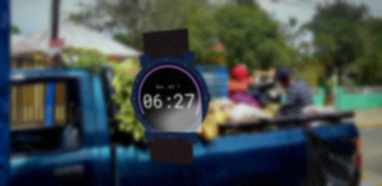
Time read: **6:27**
